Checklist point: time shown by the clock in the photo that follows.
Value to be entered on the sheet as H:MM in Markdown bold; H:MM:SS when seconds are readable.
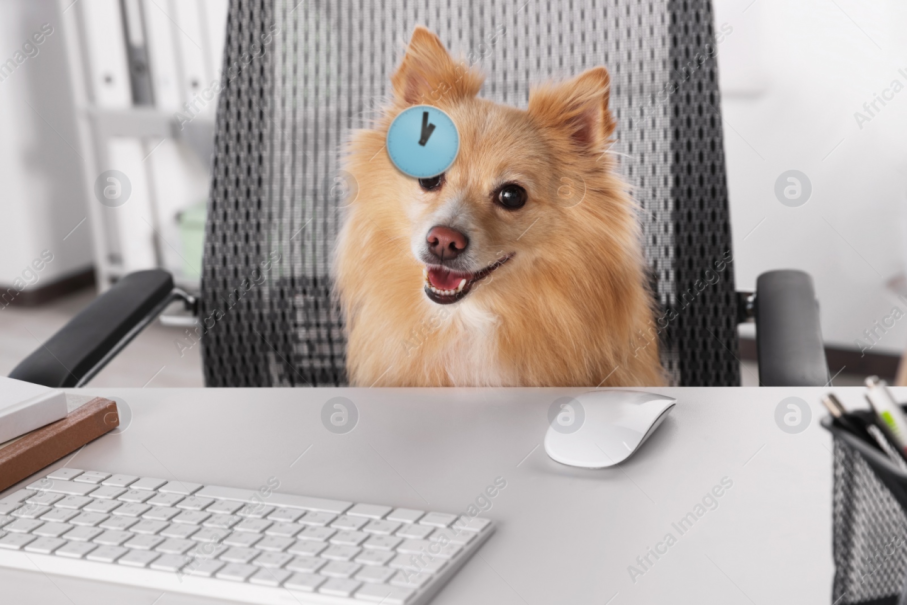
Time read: **1:01**
